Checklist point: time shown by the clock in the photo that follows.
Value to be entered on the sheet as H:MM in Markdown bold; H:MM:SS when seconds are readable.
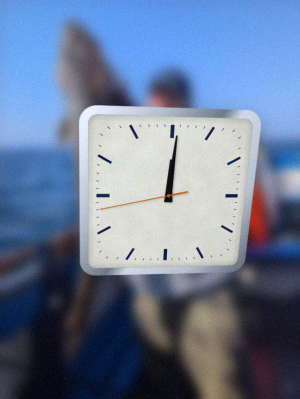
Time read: **12:00:43**
